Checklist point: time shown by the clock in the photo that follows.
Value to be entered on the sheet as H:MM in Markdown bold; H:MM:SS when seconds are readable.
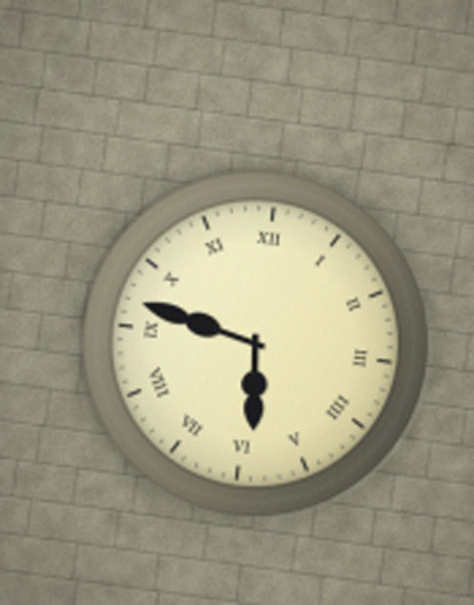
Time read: **5:47**
